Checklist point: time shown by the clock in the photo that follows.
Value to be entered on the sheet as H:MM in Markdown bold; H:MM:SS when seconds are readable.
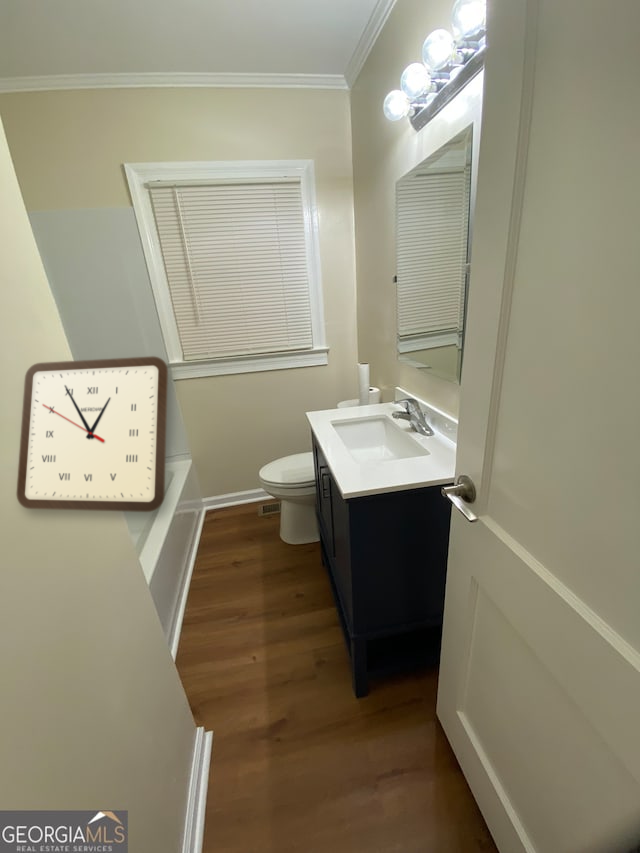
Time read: **12:54:50**
